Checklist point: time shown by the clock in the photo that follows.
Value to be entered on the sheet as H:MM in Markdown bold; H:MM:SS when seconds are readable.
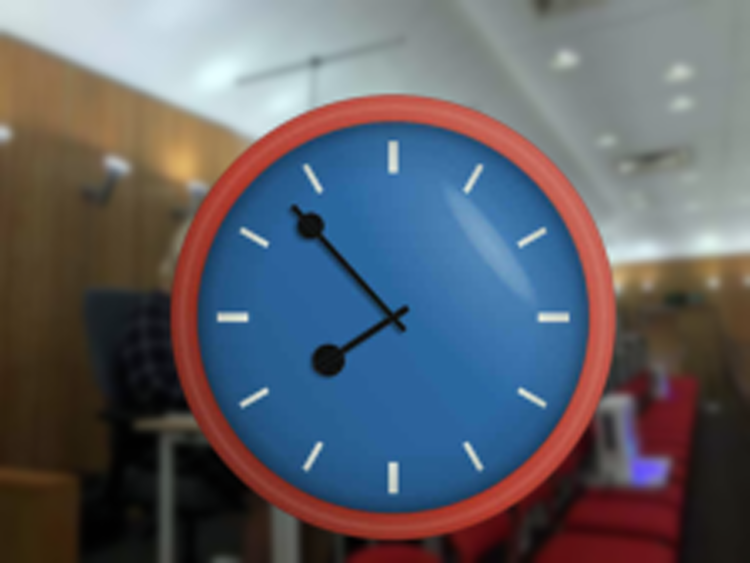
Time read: **7:53**
